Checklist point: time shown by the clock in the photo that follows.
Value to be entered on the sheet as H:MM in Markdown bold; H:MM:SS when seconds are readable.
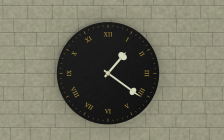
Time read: **1:21**
